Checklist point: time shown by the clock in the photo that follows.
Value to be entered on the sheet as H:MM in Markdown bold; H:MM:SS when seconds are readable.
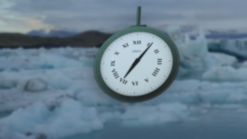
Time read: **7:06**
